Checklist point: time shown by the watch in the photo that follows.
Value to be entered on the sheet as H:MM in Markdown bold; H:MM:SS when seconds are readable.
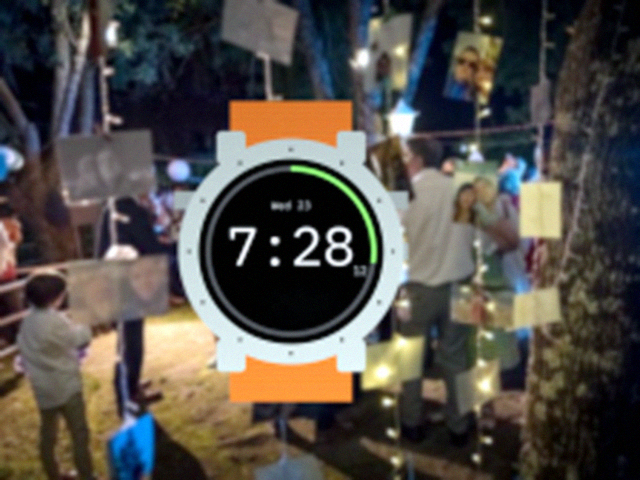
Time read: **7:28**
